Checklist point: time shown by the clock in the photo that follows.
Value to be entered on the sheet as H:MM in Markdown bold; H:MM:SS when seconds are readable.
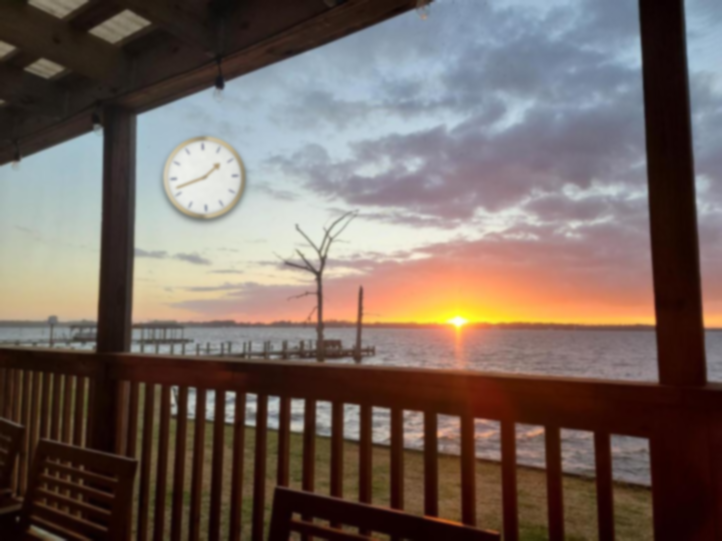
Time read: **1:42**
